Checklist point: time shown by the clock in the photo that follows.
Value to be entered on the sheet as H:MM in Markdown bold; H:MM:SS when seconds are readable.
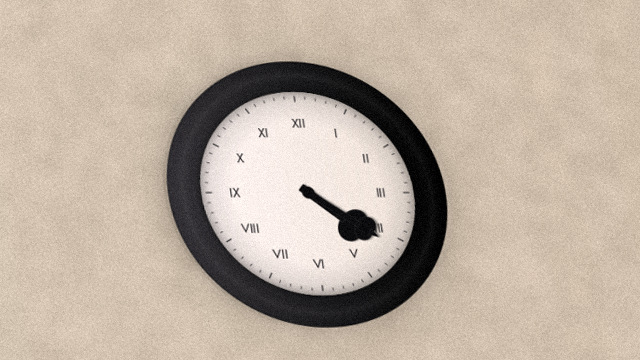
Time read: **4:21**
